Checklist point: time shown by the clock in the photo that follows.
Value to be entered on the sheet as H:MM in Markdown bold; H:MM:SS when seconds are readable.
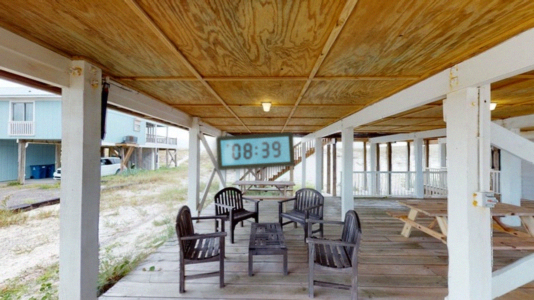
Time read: **8:39**
